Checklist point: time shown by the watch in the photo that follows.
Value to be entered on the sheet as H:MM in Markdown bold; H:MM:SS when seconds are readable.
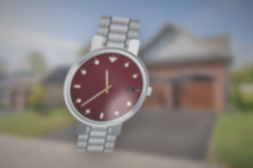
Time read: **11:38**
